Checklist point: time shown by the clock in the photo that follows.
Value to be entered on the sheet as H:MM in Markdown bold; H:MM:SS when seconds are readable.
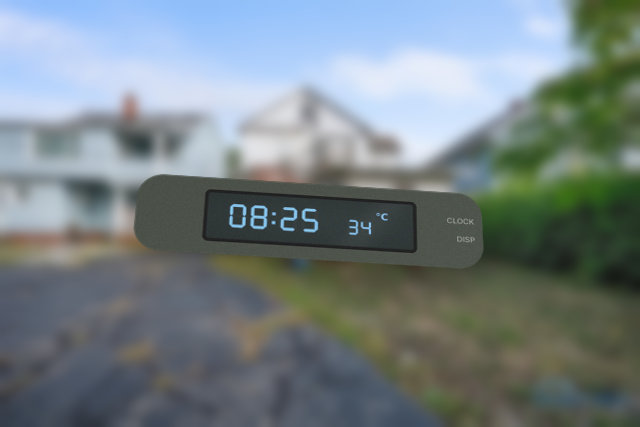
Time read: **8:25**
